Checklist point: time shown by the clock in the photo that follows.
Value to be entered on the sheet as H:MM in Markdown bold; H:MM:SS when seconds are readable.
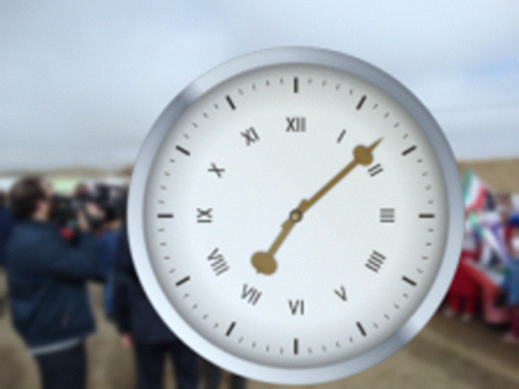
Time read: **7:08**
